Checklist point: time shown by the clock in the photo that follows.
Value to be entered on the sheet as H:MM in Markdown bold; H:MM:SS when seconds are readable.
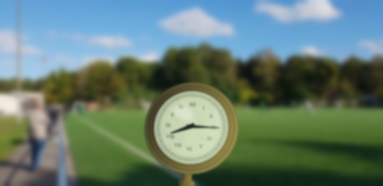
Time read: **8:15**
